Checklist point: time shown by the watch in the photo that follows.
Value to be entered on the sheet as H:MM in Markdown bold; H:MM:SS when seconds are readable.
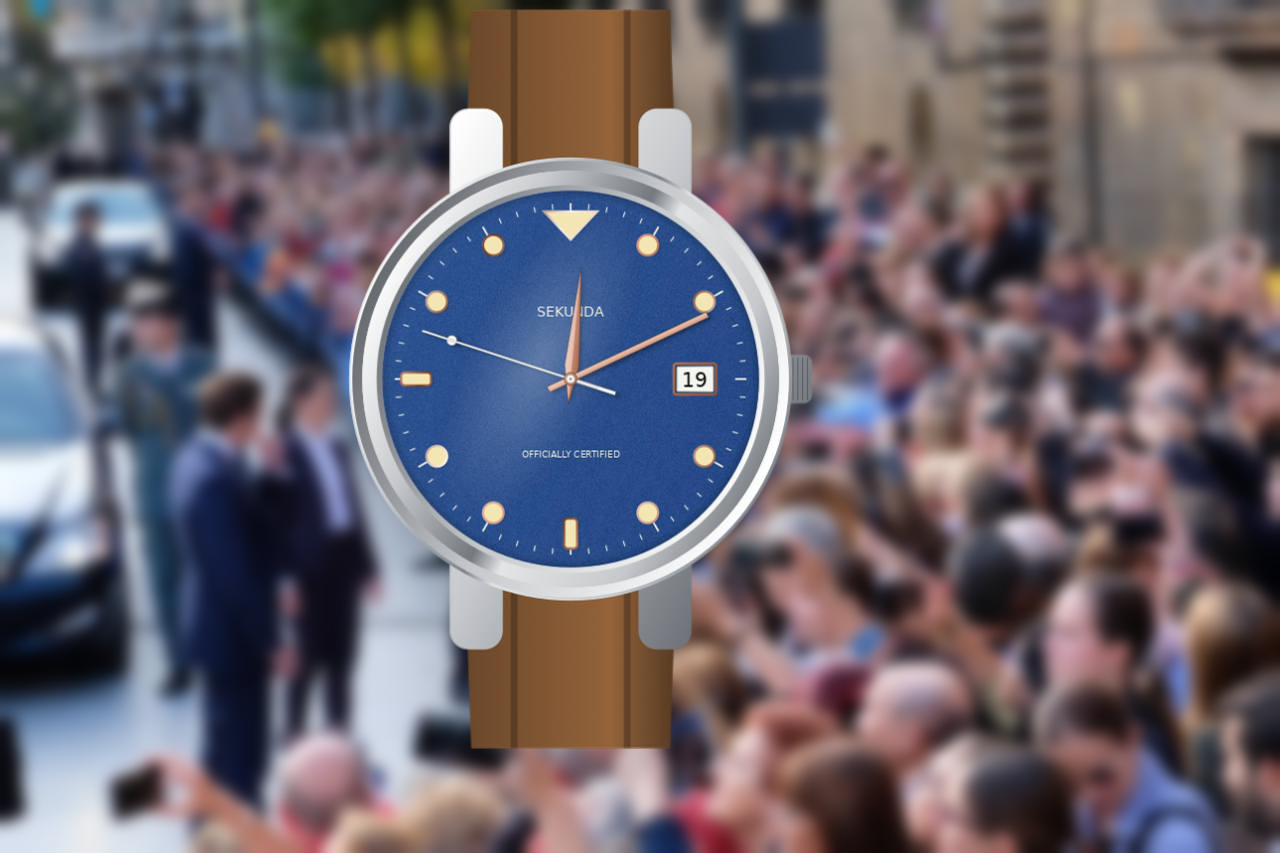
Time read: **12:10:48**
